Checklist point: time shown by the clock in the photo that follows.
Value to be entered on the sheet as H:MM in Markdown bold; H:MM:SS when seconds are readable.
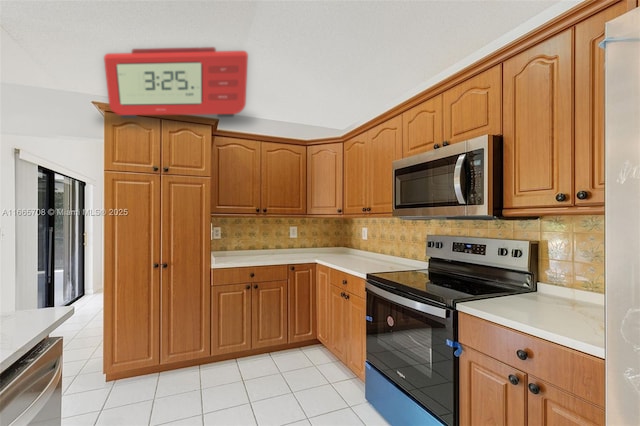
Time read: **3:25**
